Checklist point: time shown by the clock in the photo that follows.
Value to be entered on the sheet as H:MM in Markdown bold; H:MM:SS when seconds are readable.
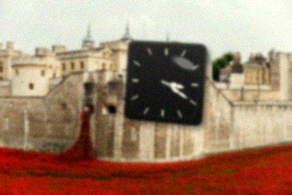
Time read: **3:20**
